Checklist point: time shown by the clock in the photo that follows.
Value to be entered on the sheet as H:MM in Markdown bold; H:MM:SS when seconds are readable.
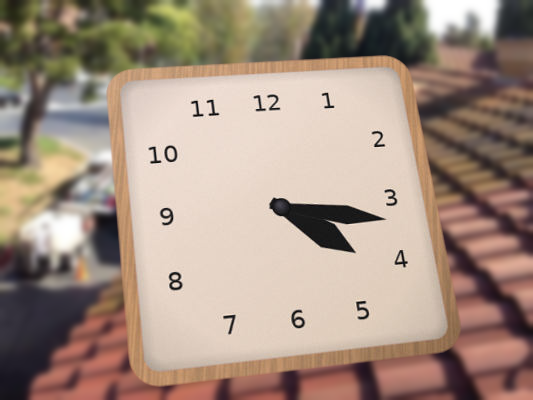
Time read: **4:17**
